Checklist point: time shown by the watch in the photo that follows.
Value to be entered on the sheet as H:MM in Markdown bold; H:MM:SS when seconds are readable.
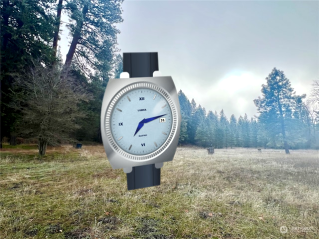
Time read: **7:13**
